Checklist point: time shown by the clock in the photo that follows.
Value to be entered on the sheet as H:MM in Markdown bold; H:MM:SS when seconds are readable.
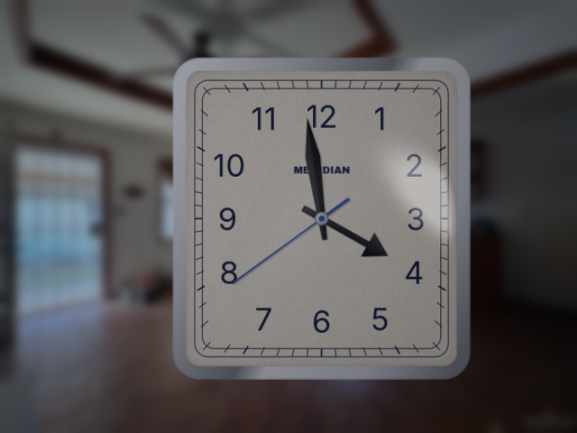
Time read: **3:58:39**
